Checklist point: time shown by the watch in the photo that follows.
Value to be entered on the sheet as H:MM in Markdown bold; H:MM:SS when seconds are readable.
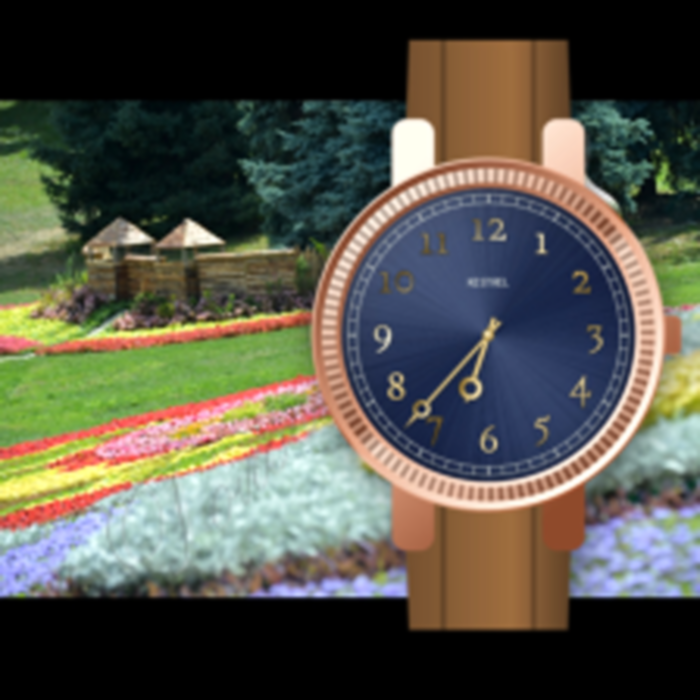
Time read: **6:37**
